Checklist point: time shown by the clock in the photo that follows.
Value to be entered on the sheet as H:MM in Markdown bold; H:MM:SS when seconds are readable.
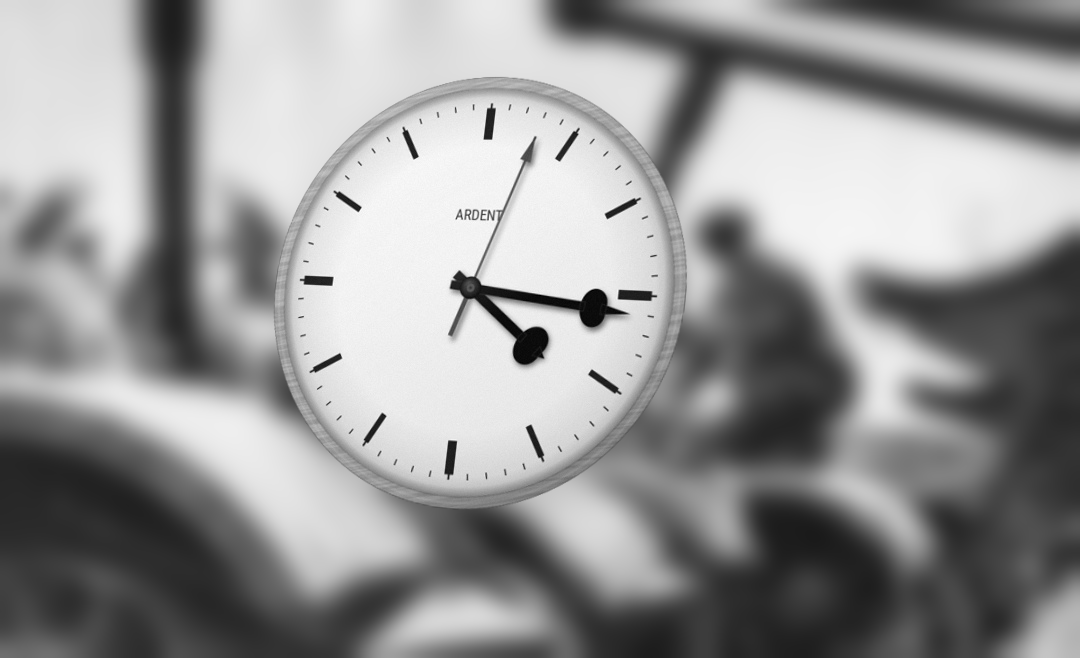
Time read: **4:16:03**
